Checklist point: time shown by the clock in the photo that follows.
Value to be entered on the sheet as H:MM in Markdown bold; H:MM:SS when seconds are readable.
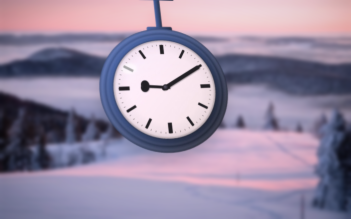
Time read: **9:10**
